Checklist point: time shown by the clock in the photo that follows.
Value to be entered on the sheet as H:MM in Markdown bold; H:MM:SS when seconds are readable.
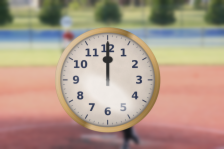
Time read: **12:00**
